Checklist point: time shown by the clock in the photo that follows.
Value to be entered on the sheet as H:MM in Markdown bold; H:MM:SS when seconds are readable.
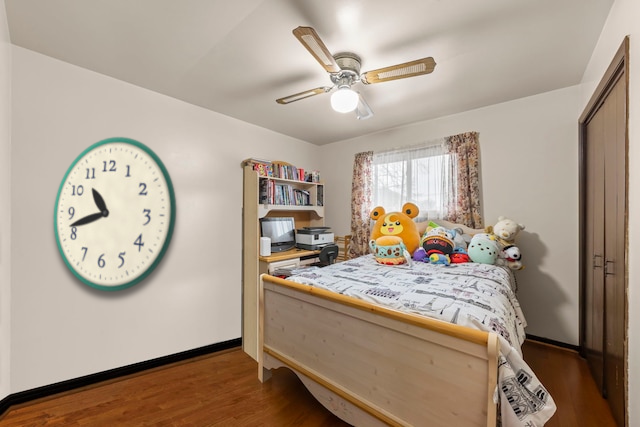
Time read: **10:42**
